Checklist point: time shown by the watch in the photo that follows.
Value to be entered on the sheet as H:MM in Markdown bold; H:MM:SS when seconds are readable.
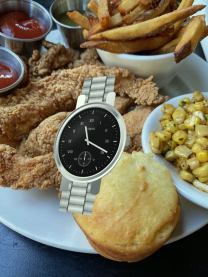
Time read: **11:19**
